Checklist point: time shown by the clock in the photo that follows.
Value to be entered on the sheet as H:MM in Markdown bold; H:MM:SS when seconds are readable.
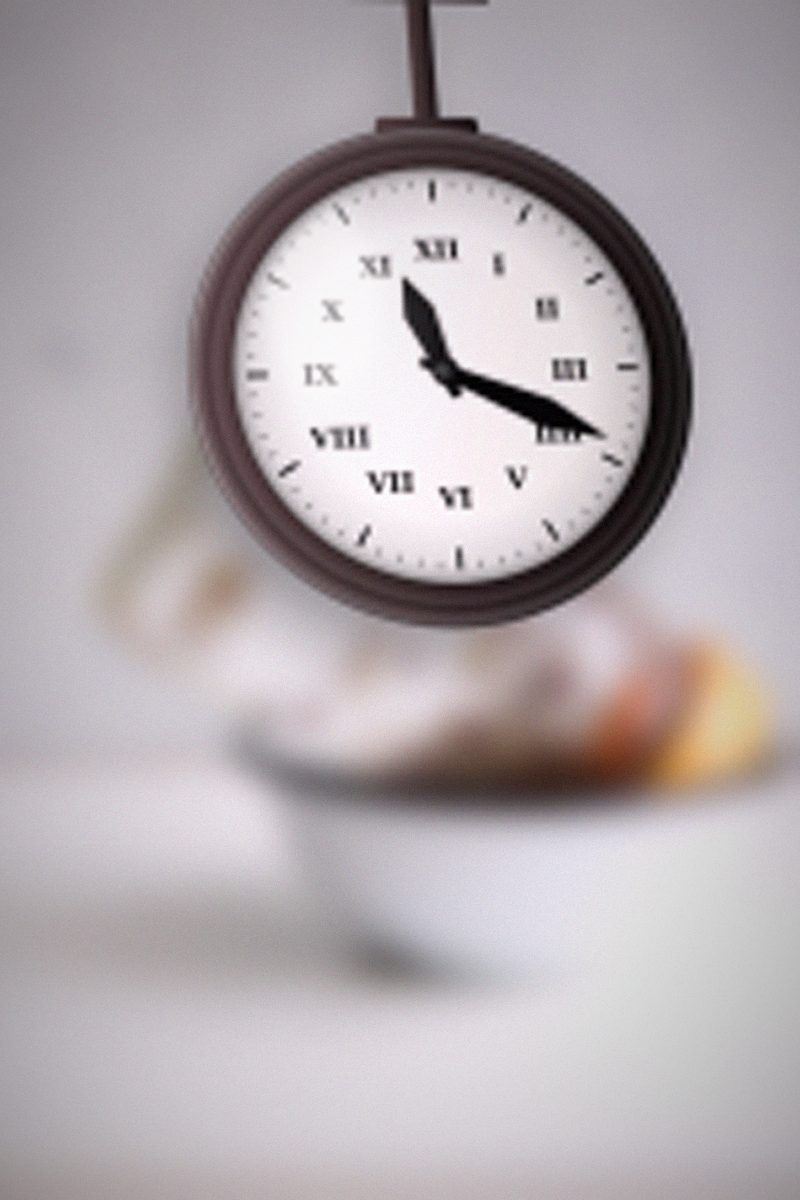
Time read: **11:19**
